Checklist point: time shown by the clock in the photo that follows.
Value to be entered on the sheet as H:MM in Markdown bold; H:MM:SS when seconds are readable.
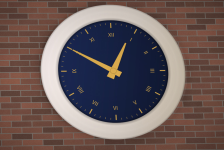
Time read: **12:50**
